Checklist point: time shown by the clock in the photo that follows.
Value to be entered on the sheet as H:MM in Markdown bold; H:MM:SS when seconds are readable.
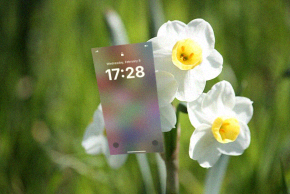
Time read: **17:28**
